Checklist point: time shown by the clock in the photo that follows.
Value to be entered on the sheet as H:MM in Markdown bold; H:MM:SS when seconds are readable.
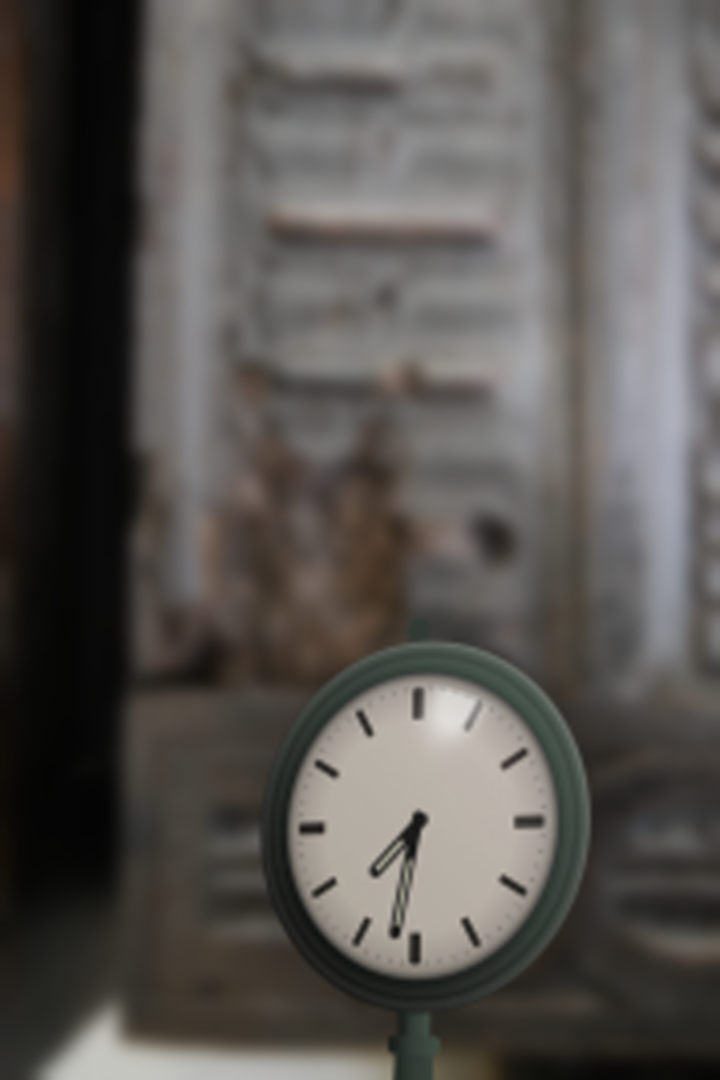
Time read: **7:32**
